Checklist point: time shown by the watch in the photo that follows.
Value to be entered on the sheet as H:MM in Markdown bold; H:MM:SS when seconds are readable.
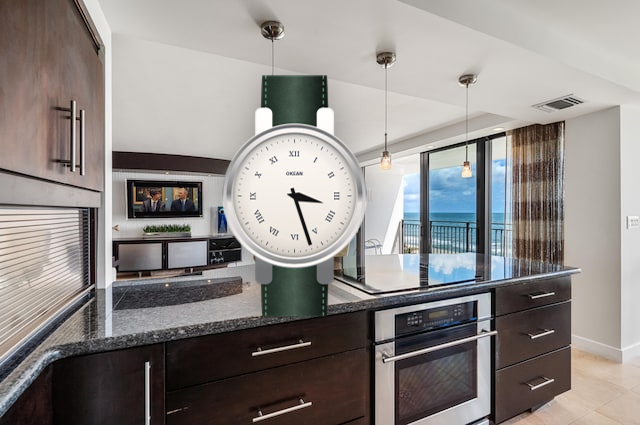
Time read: **3:27**
